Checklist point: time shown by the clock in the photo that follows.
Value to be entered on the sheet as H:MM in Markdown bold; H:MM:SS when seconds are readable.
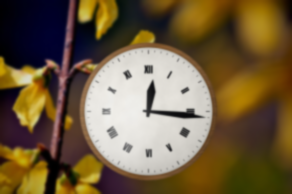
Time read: **12:16**
